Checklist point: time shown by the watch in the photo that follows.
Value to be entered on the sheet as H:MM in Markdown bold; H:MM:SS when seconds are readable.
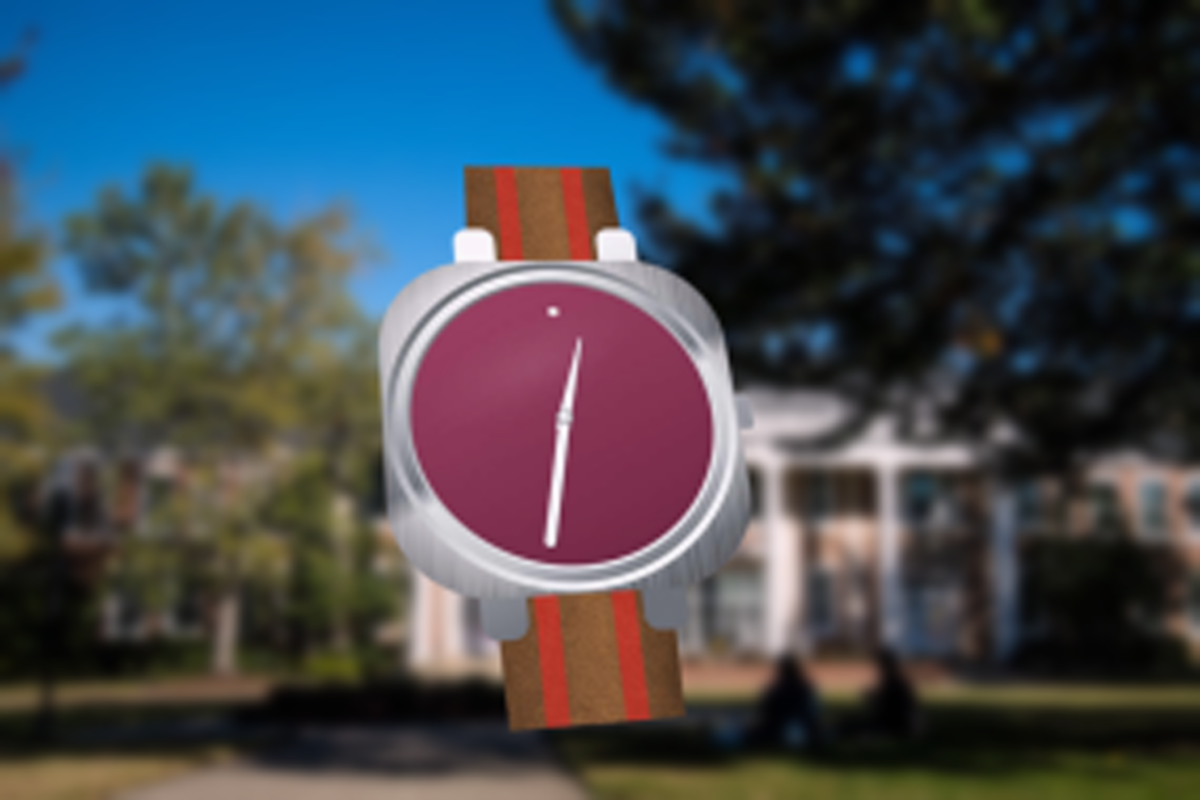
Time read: **12:32**
